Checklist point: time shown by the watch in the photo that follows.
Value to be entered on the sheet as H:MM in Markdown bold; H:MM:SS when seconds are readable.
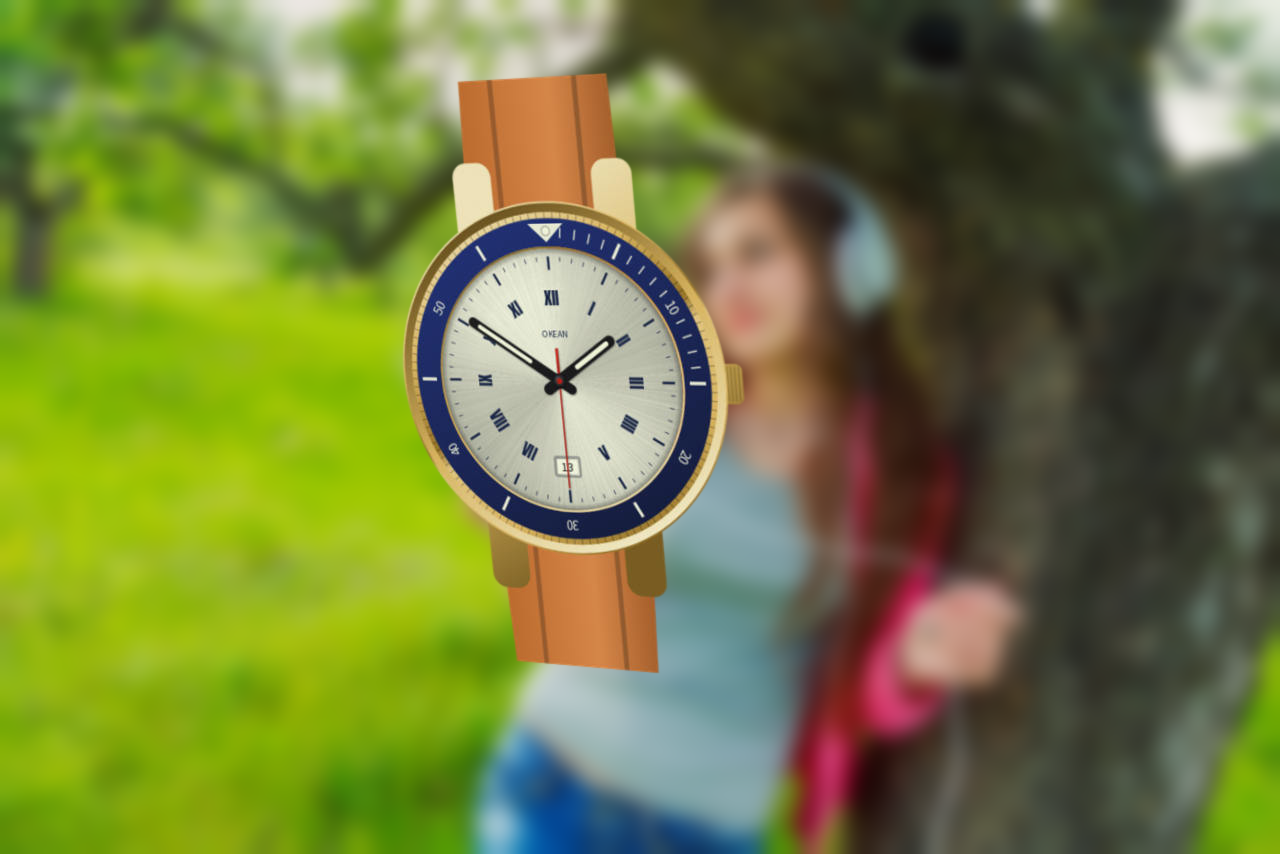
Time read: **1:50:30**
